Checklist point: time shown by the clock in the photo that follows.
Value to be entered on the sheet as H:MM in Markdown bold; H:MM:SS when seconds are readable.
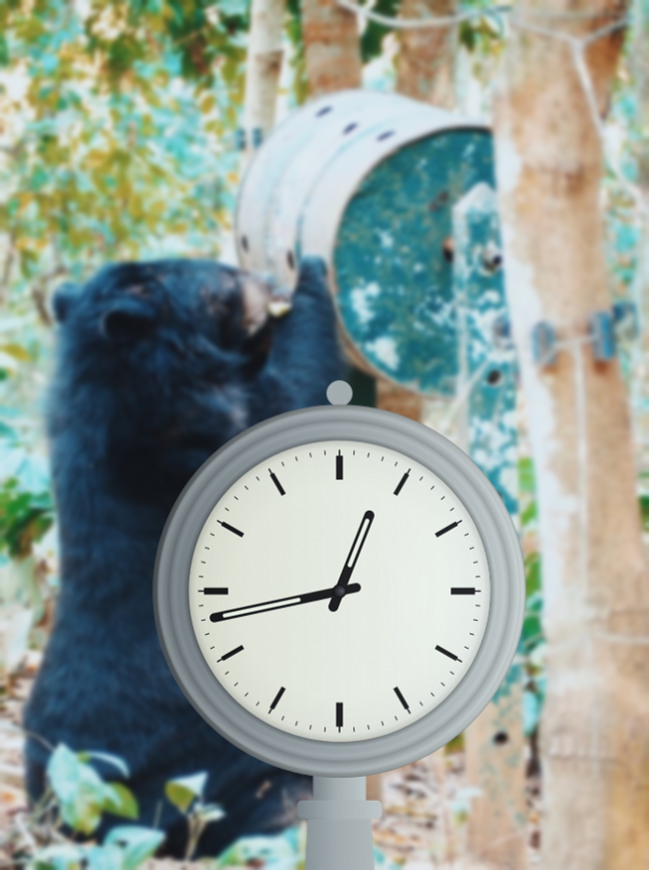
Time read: **12:43**
